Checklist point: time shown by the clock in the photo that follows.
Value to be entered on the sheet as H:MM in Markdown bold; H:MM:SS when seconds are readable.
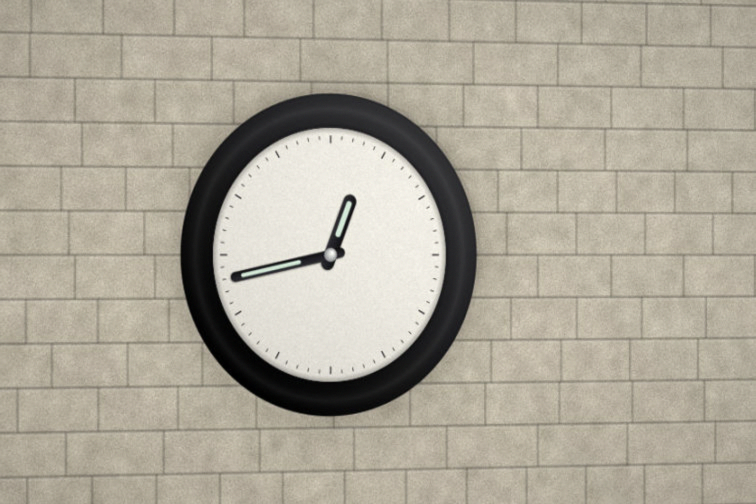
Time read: **12:43**
